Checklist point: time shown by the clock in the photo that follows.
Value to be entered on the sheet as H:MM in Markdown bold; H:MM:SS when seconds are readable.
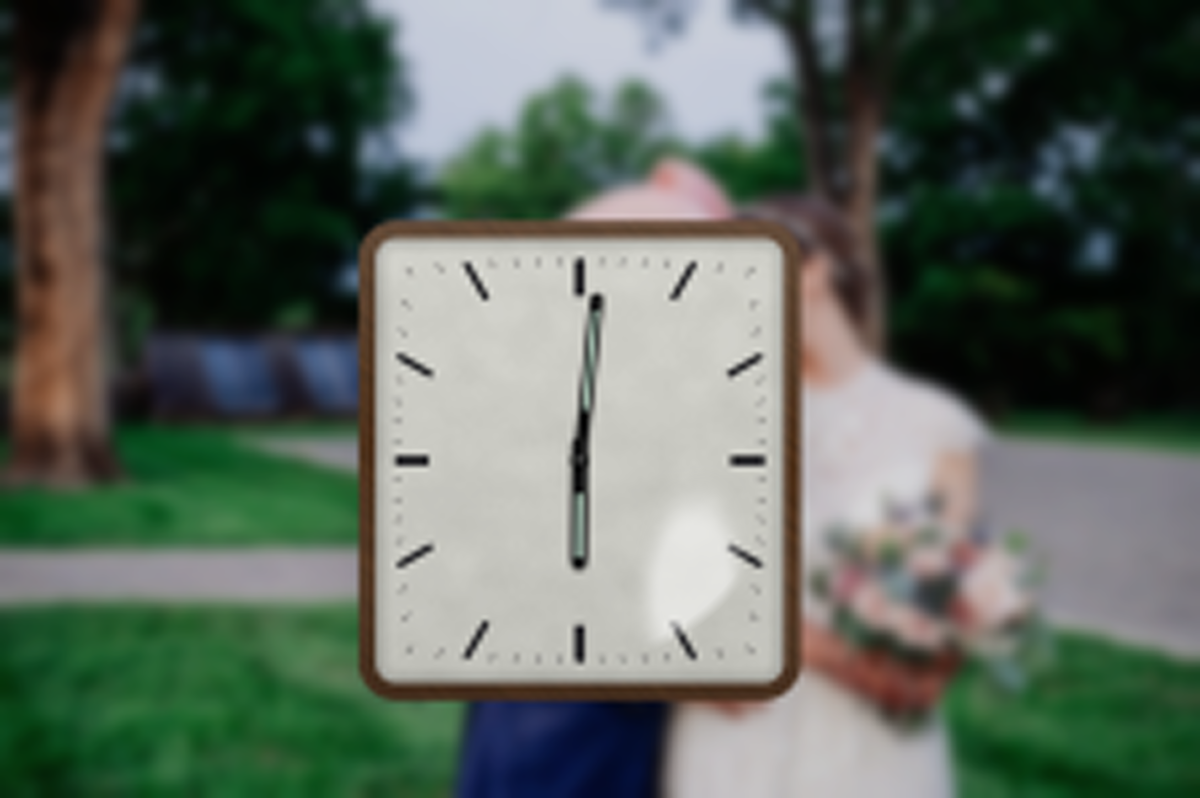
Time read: **6:01**
